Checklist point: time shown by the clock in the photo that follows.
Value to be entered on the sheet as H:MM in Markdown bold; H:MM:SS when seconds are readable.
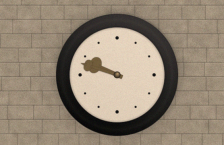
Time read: **9:48**
